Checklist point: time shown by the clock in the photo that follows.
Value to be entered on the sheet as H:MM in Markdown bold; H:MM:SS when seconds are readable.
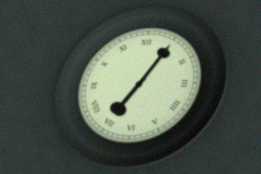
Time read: **7:05**
